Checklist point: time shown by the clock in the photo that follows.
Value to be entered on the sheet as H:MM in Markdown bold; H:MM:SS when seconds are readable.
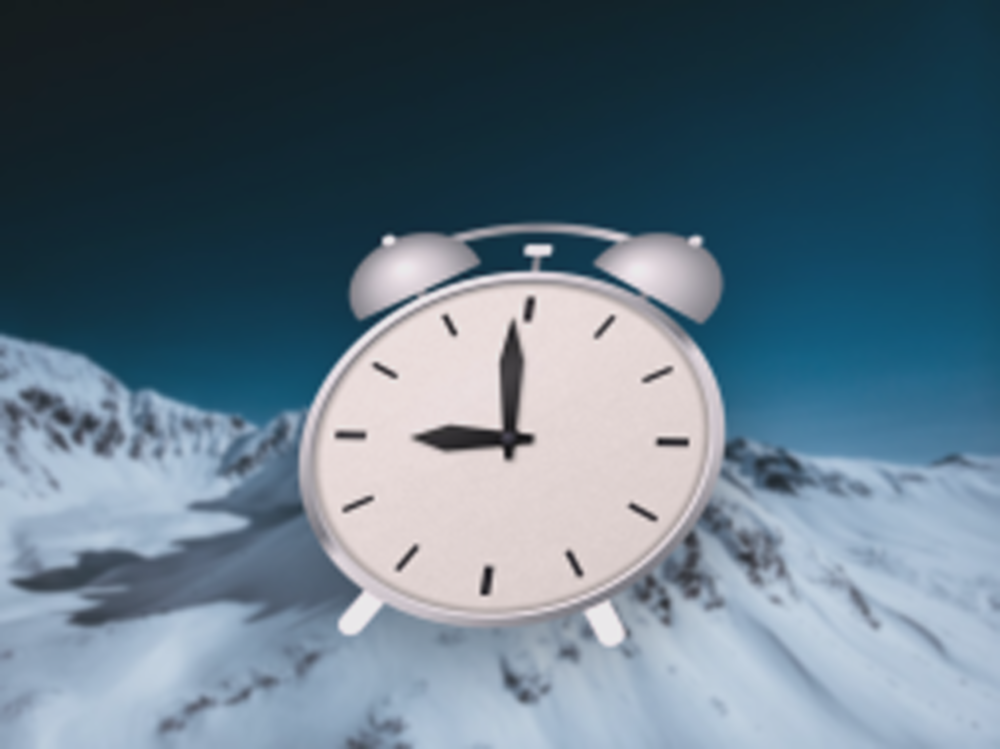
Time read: **8:59**
